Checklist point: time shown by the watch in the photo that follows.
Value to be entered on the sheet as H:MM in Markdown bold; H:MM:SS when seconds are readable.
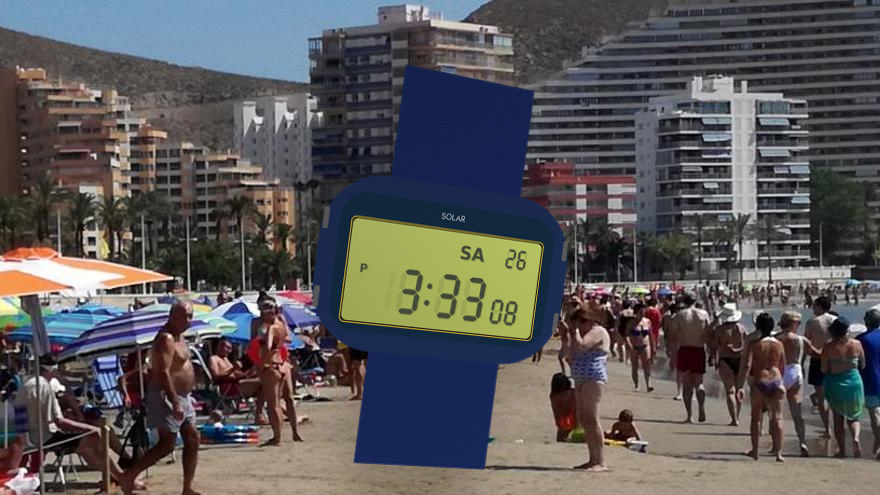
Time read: **3:33:08**
